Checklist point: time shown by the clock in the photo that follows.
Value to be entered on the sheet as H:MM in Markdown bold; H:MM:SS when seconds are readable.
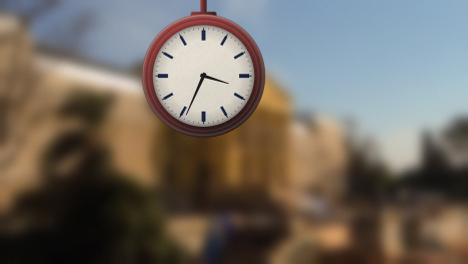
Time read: **3:34**
